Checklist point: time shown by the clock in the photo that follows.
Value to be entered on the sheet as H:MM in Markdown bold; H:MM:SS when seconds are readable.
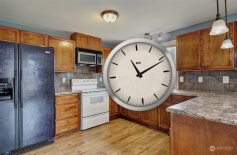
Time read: **11:11**
